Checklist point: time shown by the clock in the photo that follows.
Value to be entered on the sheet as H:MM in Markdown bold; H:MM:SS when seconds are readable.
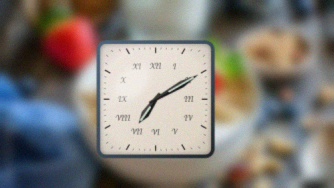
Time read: **7:10**
